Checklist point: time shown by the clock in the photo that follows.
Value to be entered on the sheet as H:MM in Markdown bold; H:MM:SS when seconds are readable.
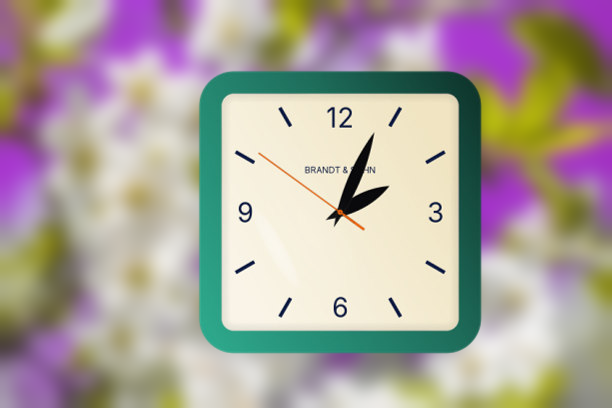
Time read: **2:03:51**
